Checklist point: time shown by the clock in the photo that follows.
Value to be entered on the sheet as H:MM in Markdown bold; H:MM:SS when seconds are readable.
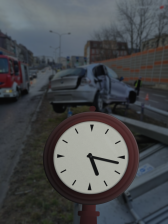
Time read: **5:17**
